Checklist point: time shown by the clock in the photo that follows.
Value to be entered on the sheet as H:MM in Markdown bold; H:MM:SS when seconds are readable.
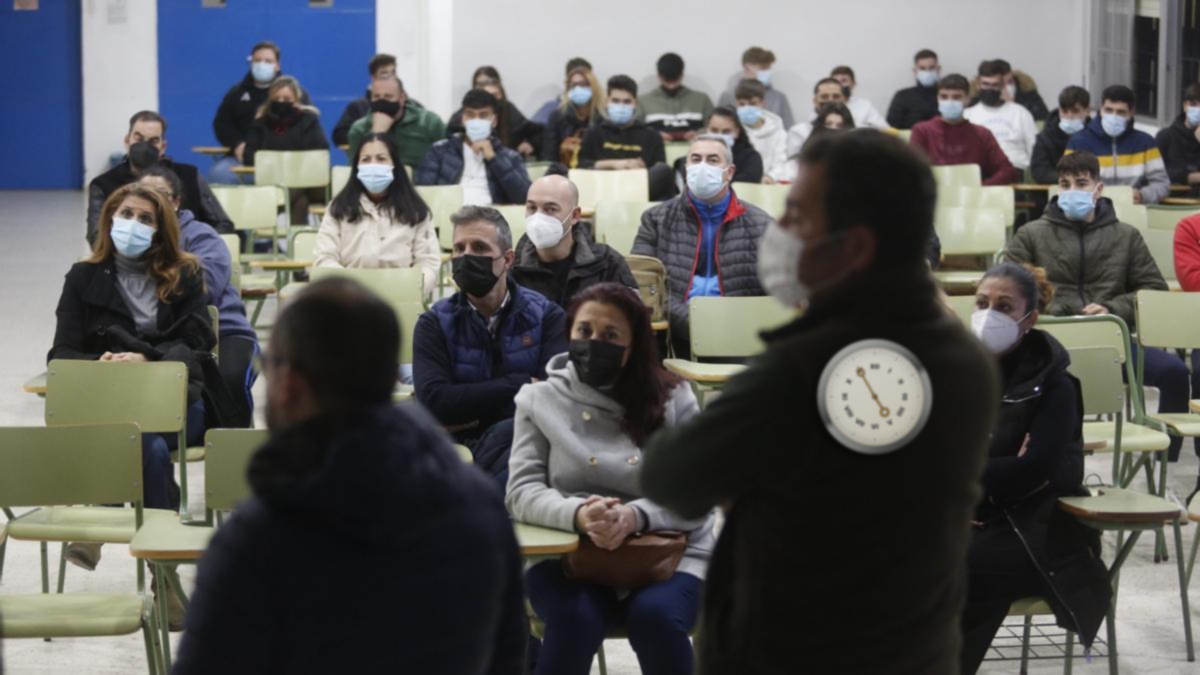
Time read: **4:55**
